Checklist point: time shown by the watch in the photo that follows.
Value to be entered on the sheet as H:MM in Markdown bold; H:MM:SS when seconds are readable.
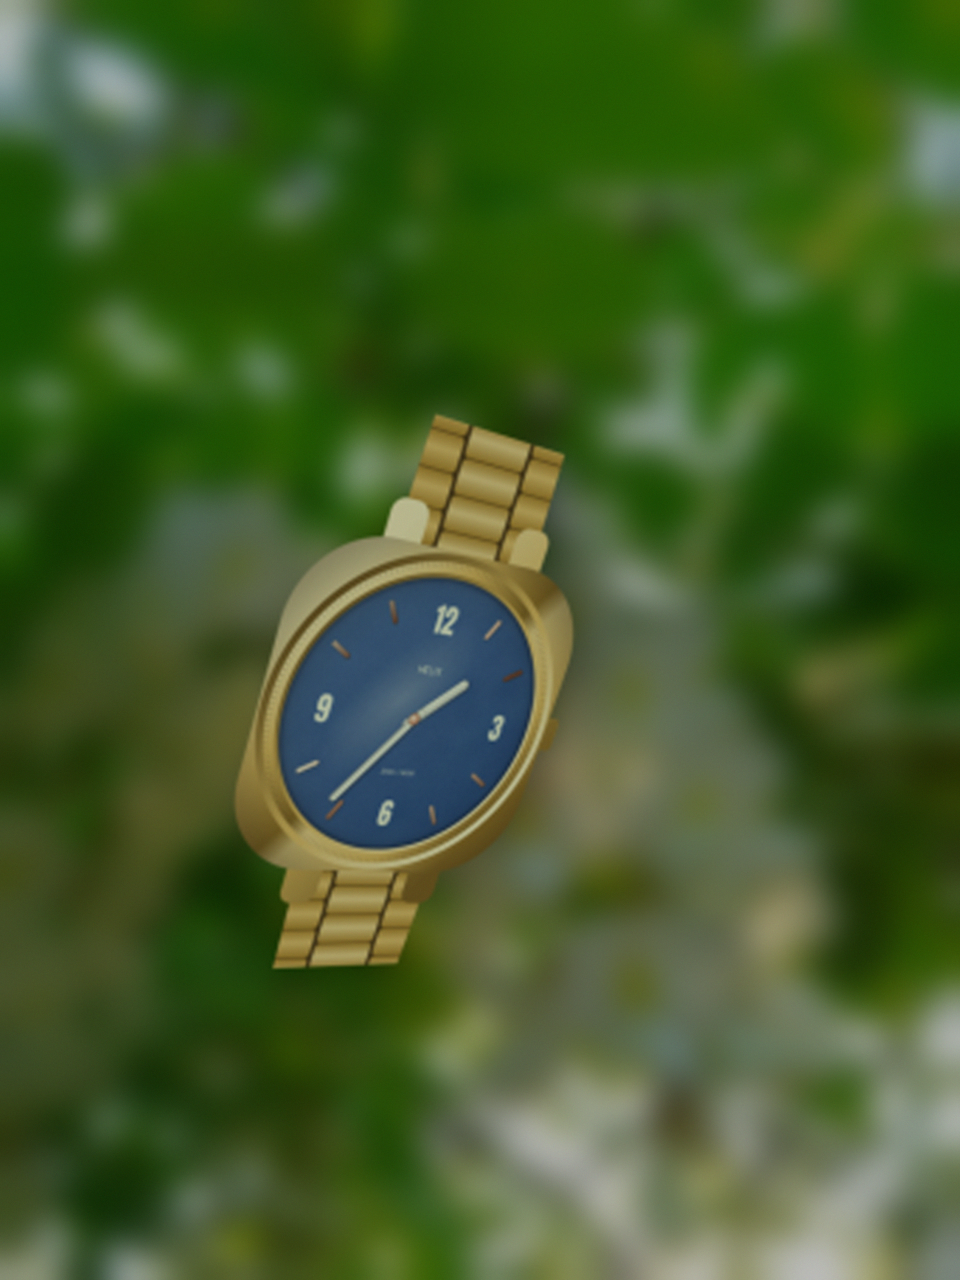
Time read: **1:36**
